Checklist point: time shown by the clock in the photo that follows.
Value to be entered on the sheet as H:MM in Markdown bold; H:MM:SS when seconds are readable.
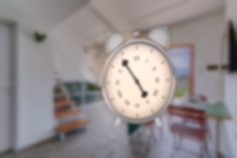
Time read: **4:54**
